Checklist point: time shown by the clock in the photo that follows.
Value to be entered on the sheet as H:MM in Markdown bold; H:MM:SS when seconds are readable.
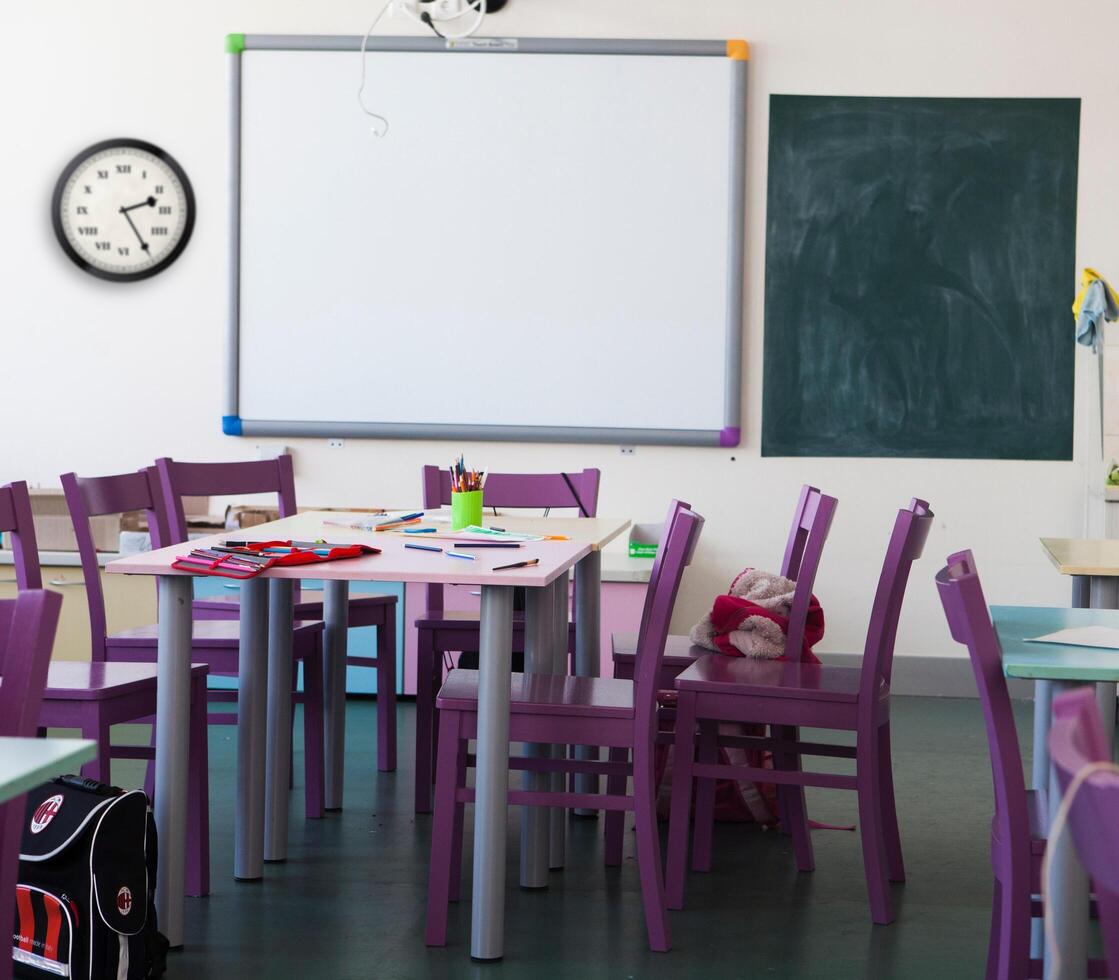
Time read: **2:25**
